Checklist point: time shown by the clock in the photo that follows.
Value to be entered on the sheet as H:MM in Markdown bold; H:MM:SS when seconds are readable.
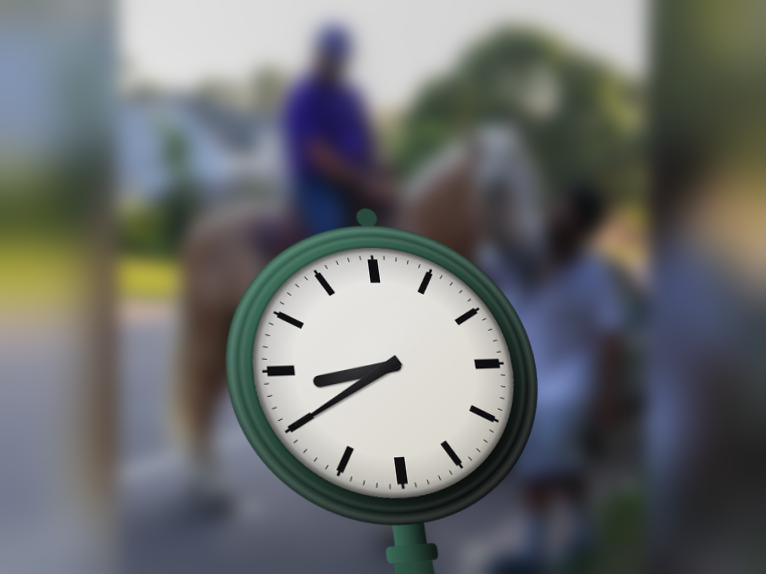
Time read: **8:40**
